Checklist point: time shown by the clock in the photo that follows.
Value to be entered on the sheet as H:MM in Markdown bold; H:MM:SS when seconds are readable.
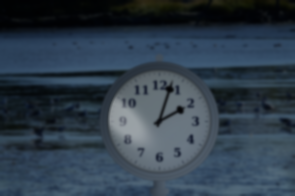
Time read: **2:03**
